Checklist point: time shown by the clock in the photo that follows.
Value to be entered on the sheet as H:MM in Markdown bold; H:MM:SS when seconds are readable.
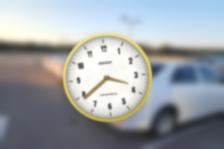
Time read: **3:39**
